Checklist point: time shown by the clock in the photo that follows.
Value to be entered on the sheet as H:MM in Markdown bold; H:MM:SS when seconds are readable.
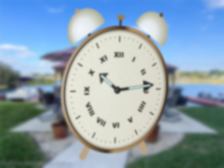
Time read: **10:14**
